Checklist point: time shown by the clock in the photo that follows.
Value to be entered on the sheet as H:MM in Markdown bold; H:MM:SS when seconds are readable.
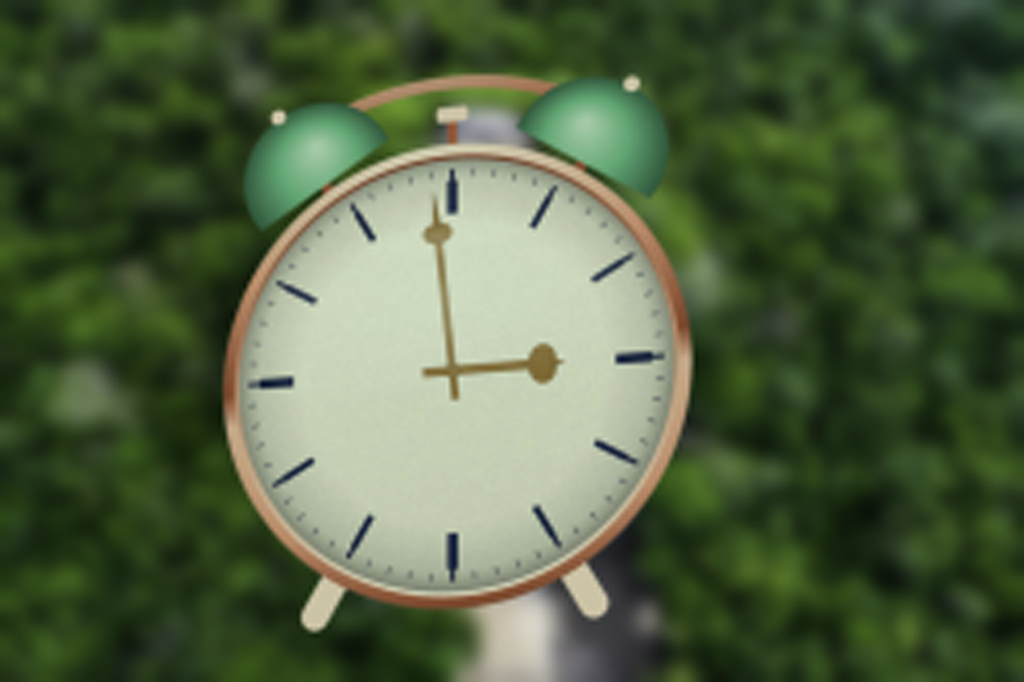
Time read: **2:59**
